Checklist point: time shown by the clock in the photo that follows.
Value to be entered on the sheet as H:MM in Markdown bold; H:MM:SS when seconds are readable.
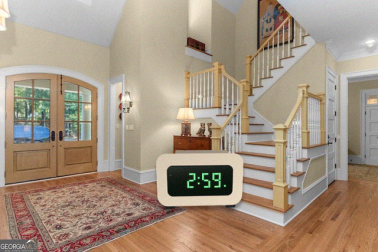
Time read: **2:59**
